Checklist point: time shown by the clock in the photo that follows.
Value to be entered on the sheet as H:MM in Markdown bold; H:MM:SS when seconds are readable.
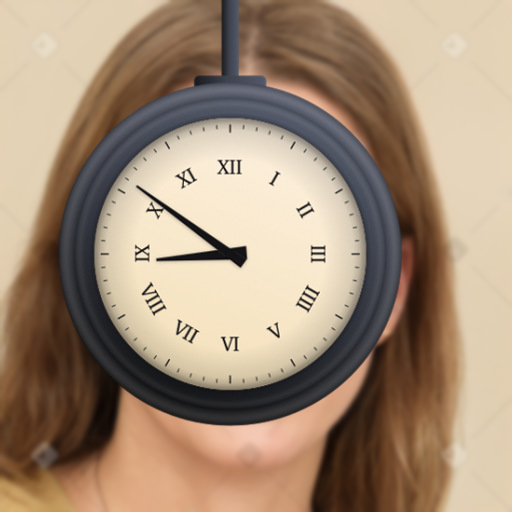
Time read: **8:51**
